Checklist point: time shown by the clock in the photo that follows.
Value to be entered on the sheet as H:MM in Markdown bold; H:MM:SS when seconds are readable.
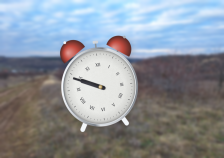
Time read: **9:49**
